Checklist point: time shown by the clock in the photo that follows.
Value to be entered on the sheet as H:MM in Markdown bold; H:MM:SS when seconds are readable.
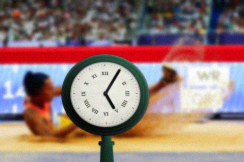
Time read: **5:05**
